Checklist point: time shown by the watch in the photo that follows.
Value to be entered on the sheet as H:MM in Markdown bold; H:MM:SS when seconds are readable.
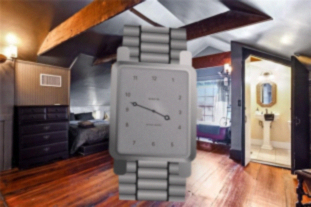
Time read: **3:48**
